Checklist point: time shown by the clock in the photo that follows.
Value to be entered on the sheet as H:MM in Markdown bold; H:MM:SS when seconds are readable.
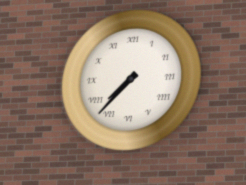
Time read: **7:37**
